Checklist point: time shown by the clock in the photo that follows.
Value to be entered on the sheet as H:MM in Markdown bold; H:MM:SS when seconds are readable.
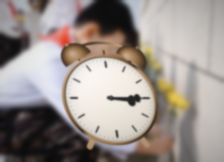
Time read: **3:15**
